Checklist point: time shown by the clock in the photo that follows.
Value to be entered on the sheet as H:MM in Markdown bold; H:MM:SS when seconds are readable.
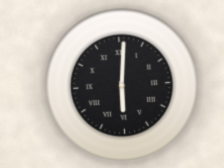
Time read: **6:01**
